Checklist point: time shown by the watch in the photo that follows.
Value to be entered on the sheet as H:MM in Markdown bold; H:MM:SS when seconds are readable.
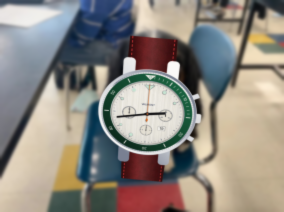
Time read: **2:43**
